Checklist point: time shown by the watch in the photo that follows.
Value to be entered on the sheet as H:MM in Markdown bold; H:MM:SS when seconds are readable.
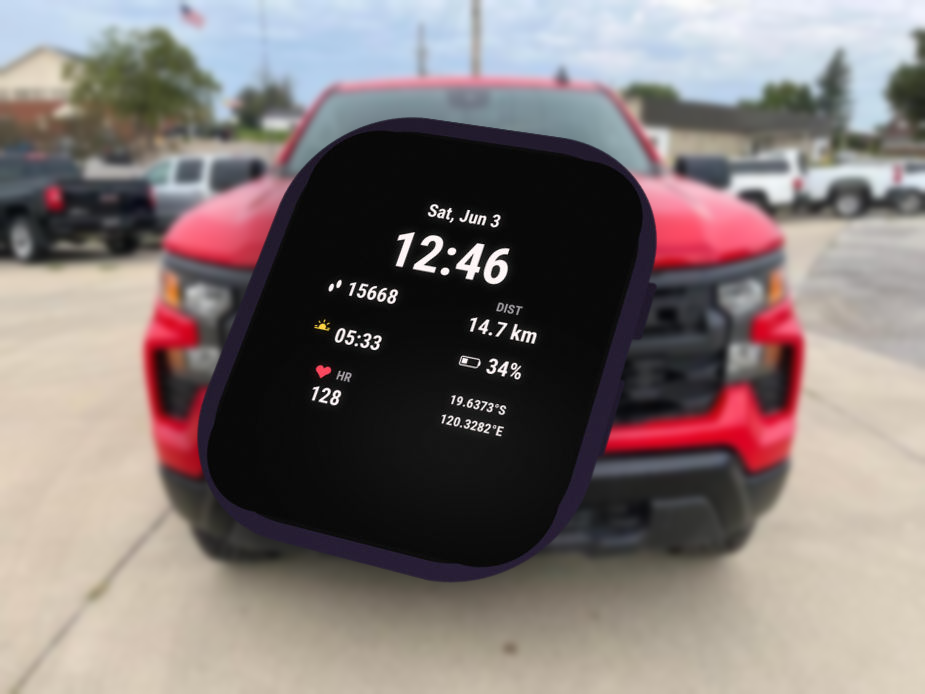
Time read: **12:46**
